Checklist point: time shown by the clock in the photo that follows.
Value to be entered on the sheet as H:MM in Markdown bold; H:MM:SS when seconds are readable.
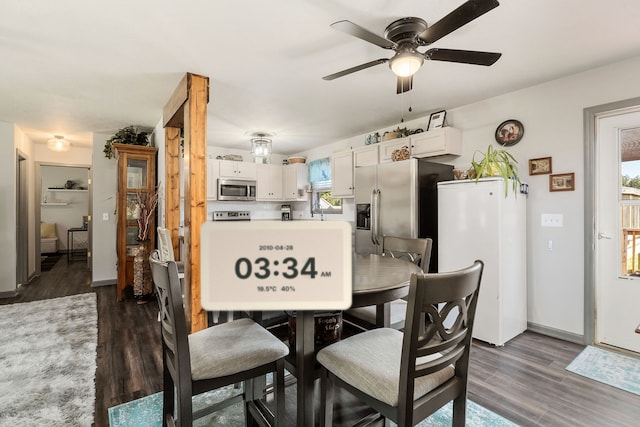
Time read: **3:34**
